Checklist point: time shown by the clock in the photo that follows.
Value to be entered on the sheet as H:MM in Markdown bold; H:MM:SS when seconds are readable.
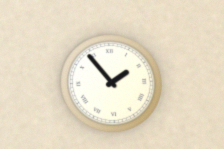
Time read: **1:54**
